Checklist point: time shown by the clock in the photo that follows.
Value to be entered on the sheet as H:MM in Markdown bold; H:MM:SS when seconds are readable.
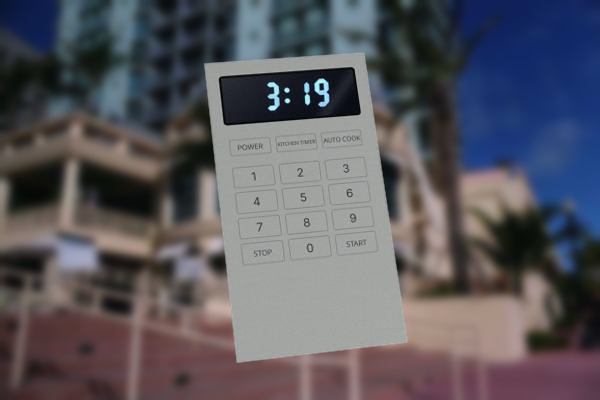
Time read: **3:19**
